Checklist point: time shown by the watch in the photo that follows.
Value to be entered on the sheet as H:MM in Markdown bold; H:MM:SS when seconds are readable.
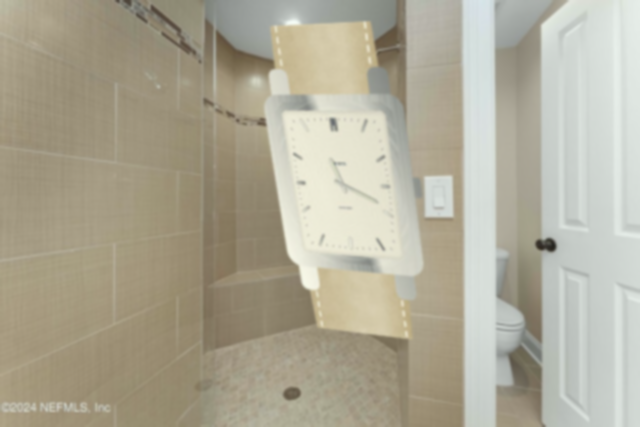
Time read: **11:19**
